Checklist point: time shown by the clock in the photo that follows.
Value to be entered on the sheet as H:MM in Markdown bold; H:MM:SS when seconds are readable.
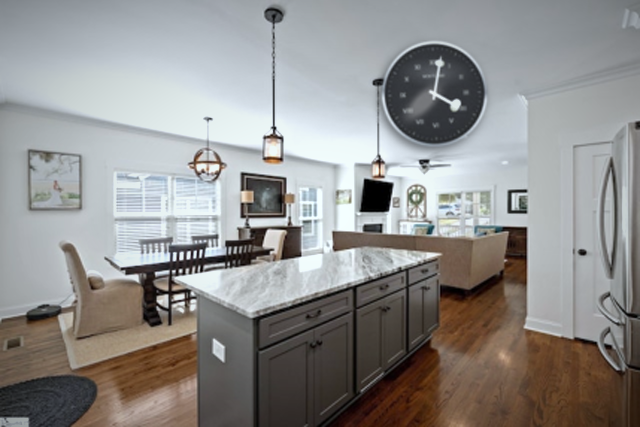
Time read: **4:02**
